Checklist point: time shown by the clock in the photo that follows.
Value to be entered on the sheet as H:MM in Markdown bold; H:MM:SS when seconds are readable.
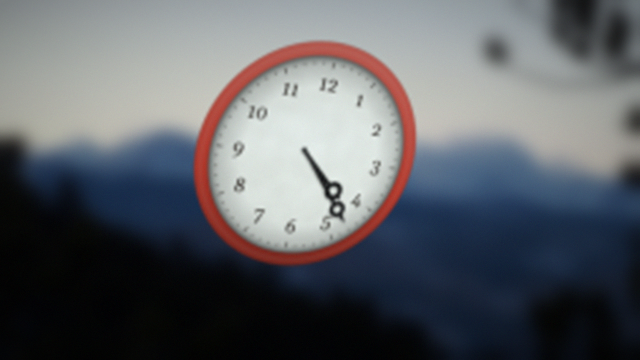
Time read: **4:23**
